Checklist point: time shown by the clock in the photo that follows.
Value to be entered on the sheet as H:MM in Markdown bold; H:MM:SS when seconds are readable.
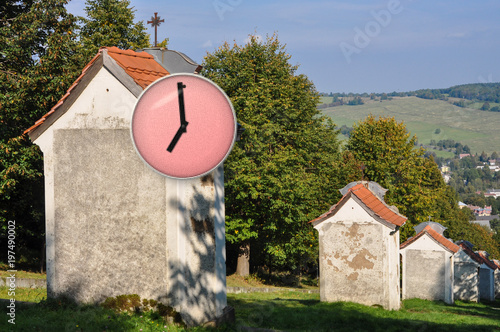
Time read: **6:59**
